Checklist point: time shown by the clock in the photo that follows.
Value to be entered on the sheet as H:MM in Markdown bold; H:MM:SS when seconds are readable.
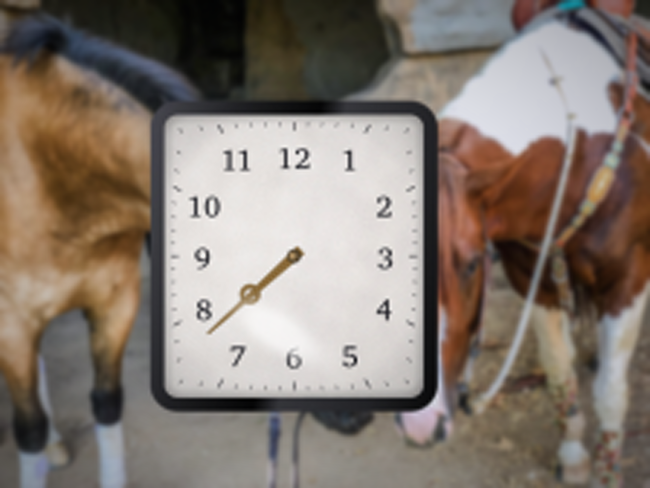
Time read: **7:38**
